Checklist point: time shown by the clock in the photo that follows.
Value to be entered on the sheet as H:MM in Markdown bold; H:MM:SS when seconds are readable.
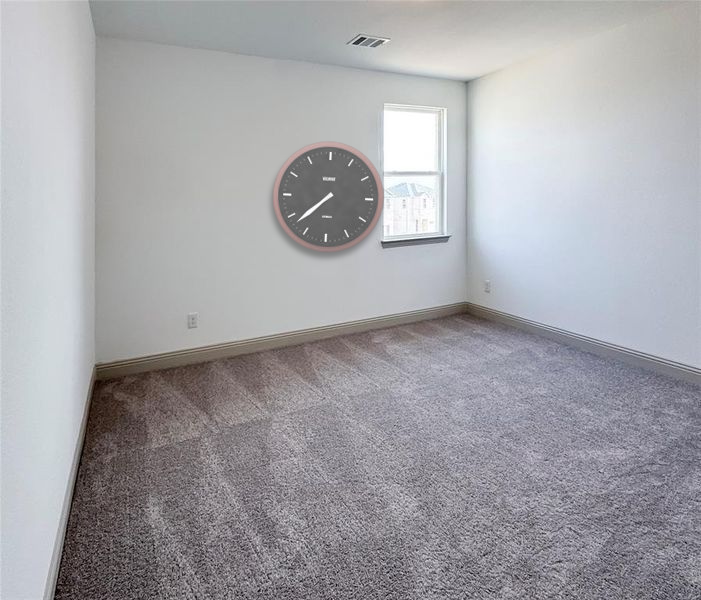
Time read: **7:38**
